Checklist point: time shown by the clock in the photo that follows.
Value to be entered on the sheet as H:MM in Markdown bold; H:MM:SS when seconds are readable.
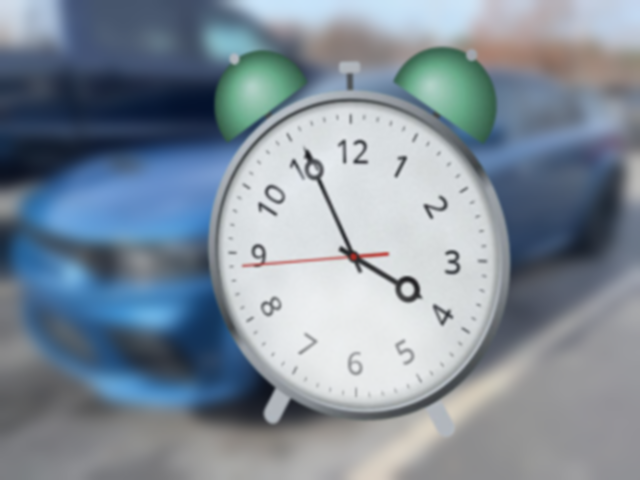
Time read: **3:55:44**
